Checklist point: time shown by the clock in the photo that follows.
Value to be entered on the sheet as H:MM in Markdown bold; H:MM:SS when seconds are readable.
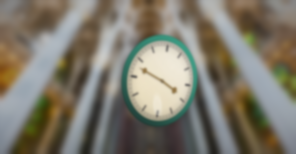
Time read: **3:48**
